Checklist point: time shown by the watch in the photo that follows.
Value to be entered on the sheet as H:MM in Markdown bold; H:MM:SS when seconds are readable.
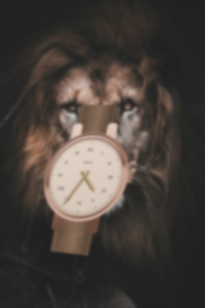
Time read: **4:35**
